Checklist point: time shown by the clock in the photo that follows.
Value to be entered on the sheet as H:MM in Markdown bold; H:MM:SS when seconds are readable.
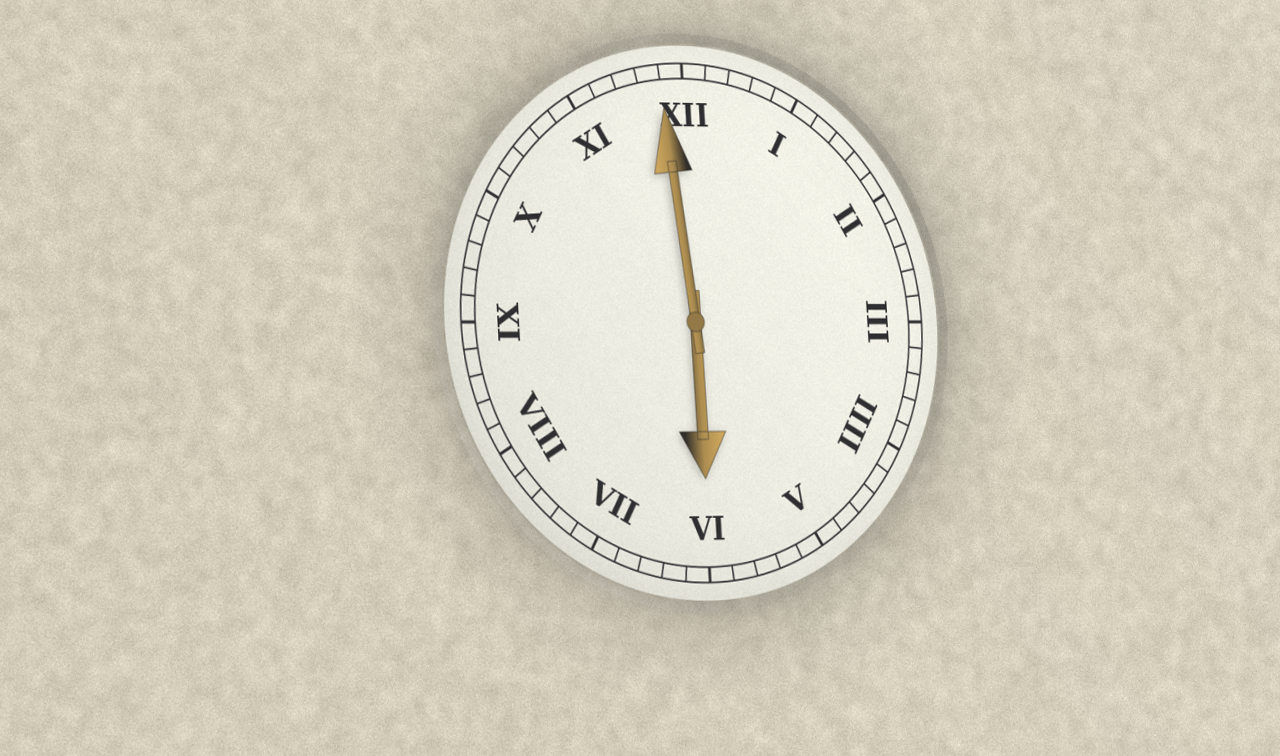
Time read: **5:59**
